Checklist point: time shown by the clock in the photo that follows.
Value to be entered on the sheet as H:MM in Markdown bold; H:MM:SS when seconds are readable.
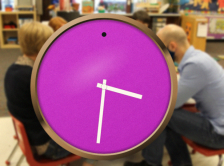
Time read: **3:31**
